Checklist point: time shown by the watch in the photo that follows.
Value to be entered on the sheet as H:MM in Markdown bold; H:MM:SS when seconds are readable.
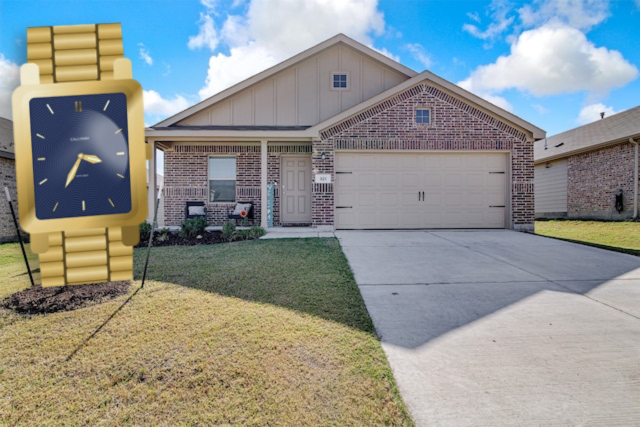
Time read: **3:35**
